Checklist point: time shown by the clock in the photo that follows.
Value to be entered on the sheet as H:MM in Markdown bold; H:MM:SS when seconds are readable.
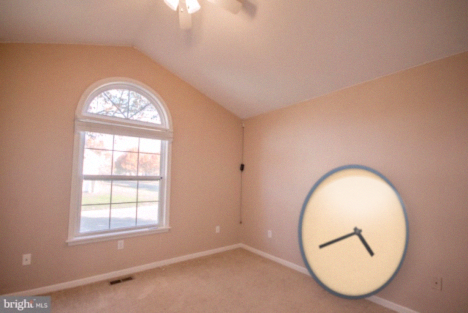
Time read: **4:42**
